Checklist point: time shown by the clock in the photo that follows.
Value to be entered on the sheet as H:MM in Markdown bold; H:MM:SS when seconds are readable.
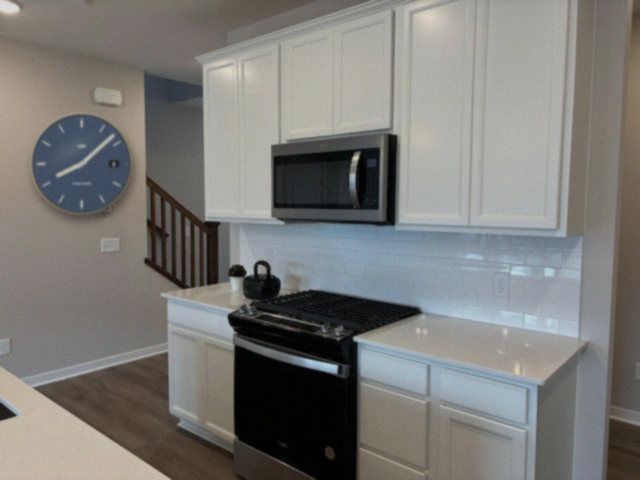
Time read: **8:08**
